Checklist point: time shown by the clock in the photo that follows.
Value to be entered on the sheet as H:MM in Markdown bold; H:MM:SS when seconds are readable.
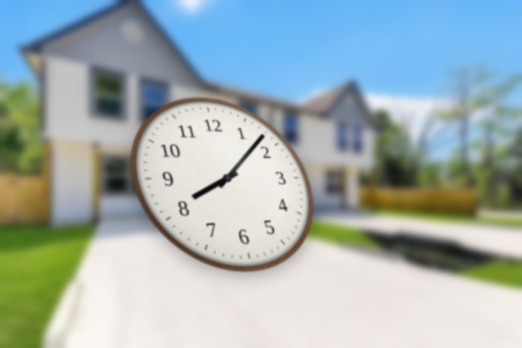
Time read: **8:08**
